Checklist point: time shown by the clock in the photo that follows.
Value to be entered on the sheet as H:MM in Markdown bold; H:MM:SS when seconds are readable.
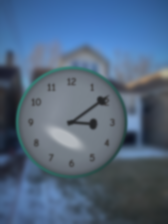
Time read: **3:09**
